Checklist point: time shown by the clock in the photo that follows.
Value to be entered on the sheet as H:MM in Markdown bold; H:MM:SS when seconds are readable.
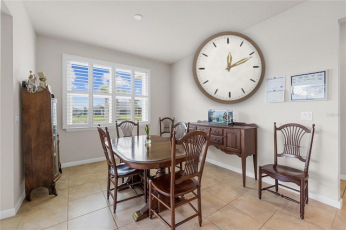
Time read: **12:11**
